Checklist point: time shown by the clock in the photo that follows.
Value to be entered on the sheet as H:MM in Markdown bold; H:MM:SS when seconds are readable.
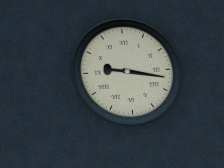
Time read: **9:17**
